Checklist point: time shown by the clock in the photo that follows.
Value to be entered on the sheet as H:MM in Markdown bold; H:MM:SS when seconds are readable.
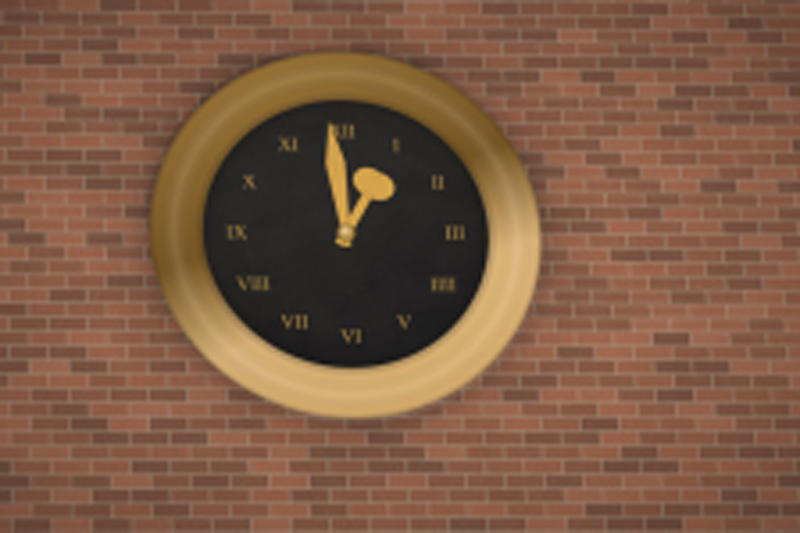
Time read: **12:59**
